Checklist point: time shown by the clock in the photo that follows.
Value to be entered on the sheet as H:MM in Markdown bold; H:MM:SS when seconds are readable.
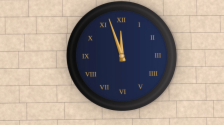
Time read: **11:57**
